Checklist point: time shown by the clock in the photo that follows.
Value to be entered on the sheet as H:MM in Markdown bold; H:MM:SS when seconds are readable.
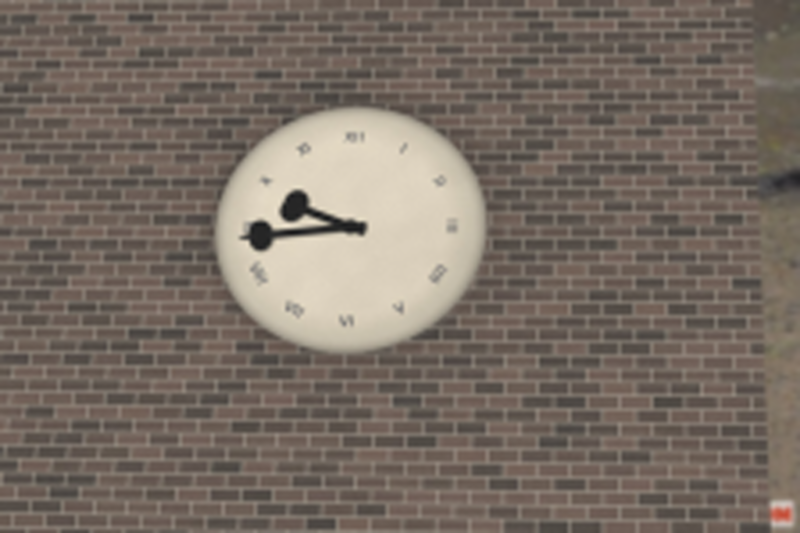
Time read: **9:44**
